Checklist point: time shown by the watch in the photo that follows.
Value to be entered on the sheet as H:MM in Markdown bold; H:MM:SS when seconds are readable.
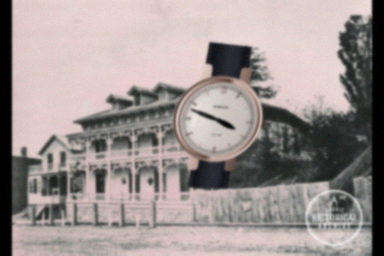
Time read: **3:48**
